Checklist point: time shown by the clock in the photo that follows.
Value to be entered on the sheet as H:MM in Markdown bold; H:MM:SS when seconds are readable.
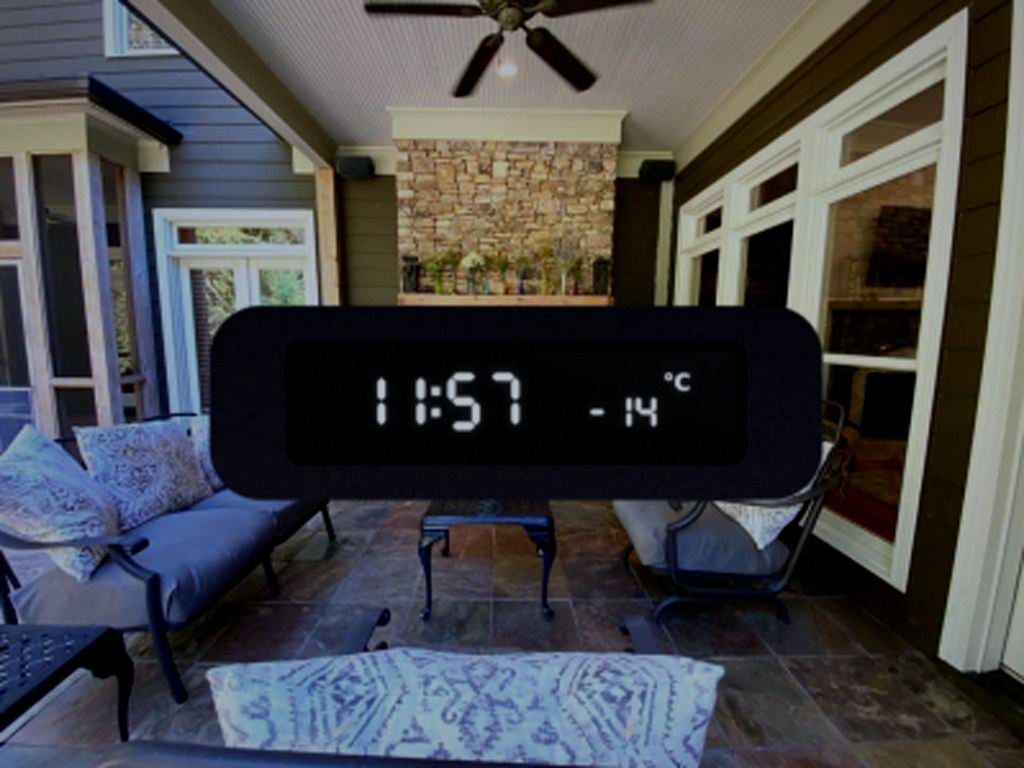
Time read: **11:57**
